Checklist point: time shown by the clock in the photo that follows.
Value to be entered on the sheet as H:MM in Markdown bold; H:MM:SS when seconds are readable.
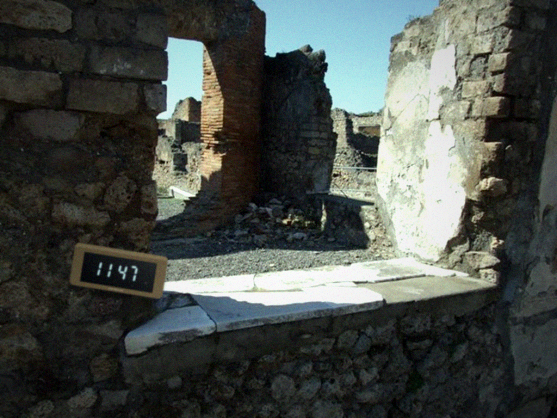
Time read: **11:47**
